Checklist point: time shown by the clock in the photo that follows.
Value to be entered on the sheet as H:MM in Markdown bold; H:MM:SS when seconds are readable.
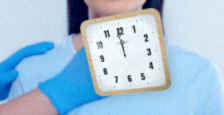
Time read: **11:59**
